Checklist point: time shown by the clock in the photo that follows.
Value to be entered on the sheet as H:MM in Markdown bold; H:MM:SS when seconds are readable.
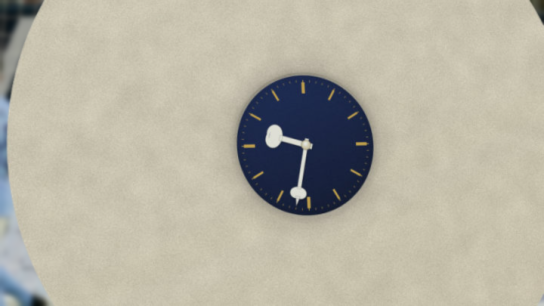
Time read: **9:32**
